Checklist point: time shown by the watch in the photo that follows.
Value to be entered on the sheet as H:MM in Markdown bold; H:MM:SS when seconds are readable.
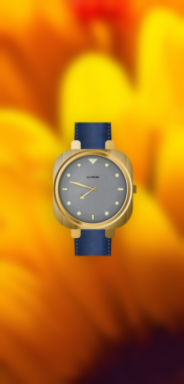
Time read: **7:48**
